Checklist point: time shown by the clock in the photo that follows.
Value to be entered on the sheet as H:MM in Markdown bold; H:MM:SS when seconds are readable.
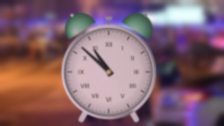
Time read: **10:52**
